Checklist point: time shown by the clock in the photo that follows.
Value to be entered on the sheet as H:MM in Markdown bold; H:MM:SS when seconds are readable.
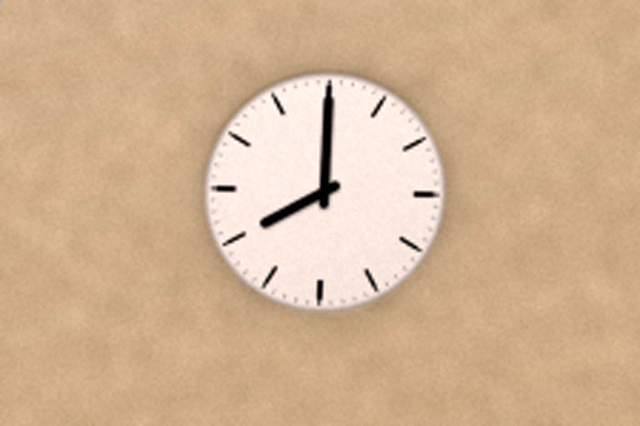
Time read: **8:00**
